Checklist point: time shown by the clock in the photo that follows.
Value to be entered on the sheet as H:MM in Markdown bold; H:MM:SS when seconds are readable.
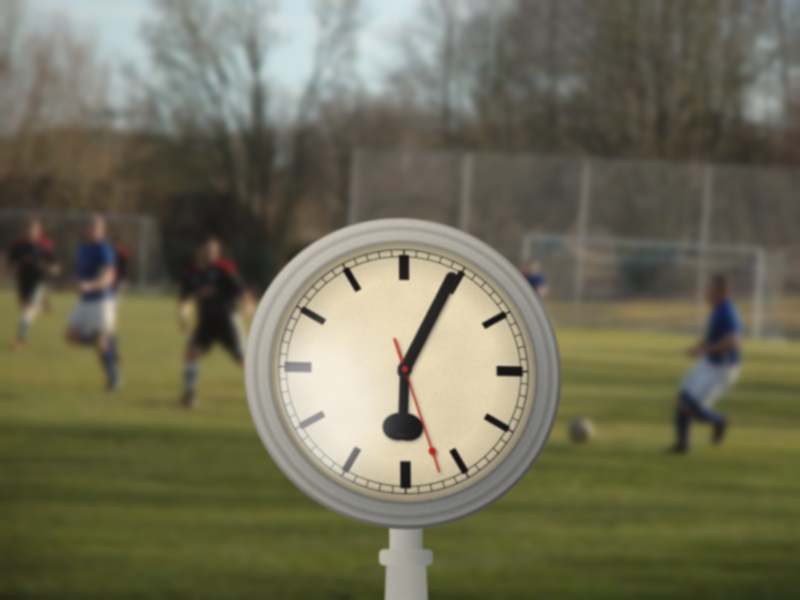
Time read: **6:04:27**
